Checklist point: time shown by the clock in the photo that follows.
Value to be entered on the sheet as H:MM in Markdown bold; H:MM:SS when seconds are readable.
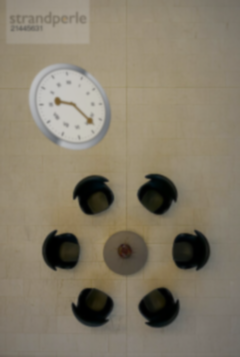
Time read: **9:23**
